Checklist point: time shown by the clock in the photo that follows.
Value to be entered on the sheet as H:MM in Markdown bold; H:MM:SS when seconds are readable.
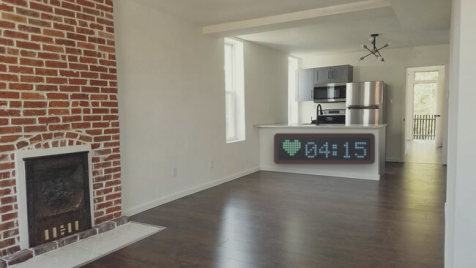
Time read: **4:15**
